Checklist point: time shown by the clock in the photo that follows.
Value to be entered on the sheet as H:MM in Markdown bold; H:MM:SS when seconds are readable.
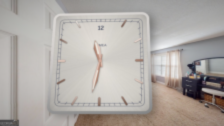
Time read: **11:32**
